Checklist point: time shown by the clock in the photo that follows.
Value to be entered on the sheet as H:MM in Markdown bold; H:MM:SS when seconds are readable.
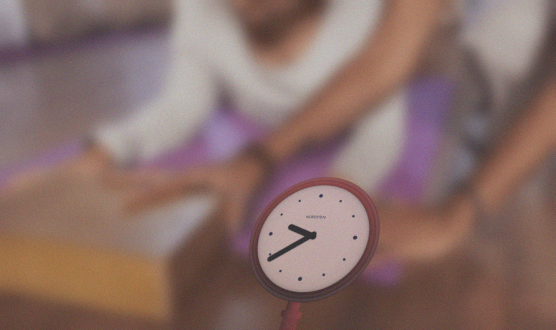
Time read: **9:39**
